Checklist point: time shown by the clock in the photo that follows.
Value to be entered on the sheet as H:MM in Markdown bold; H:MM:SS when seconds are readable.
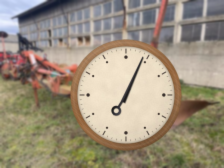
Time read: **7:04**
